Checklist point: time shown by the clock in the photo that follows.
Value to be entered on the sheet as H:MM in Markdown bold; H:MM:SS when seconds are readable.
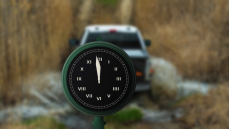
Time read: **11:59**
